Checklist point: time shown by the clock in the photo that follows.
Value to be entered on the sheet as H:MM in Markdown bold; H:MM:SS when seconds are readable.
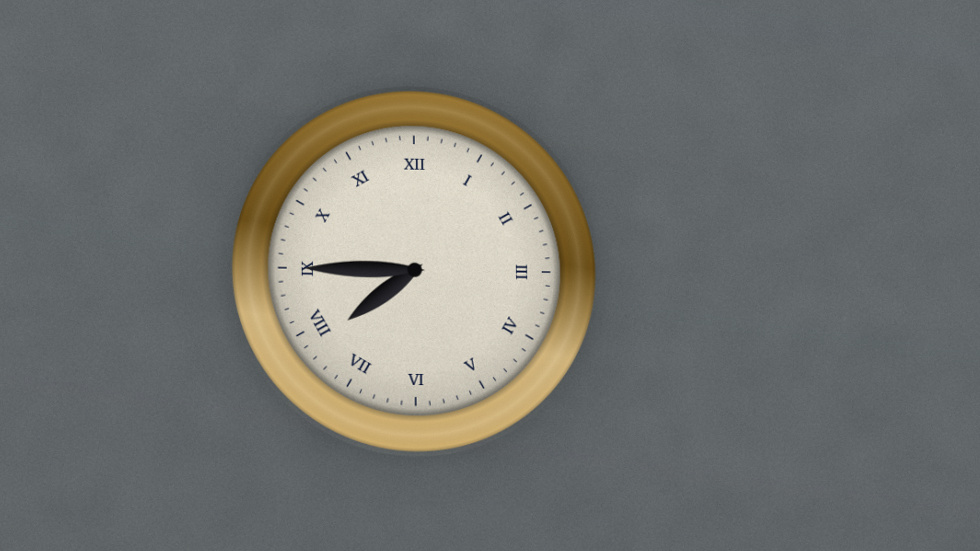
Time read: **7:45**
